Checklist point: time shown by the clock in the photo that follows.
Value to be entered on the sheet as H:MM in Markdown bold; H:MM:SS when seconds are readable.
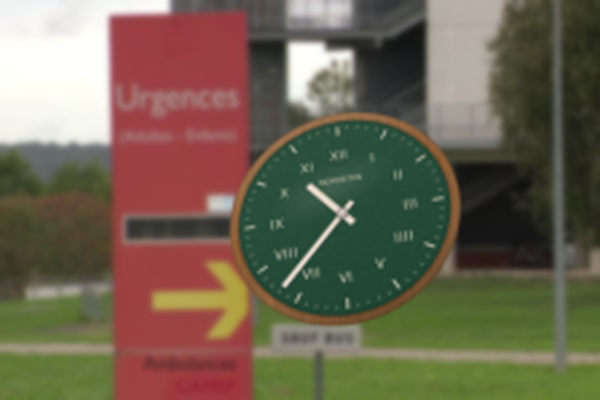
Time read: **10:37**
